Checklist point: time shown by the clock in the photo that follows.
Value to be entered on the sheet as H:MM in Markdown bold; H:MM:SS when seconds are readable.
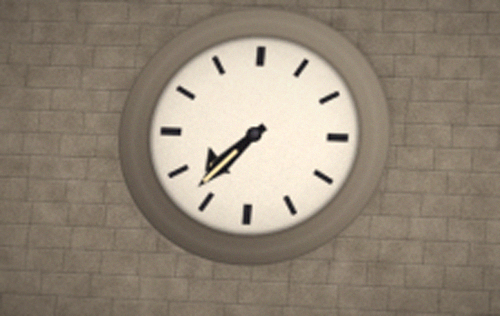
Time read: **7:37**
